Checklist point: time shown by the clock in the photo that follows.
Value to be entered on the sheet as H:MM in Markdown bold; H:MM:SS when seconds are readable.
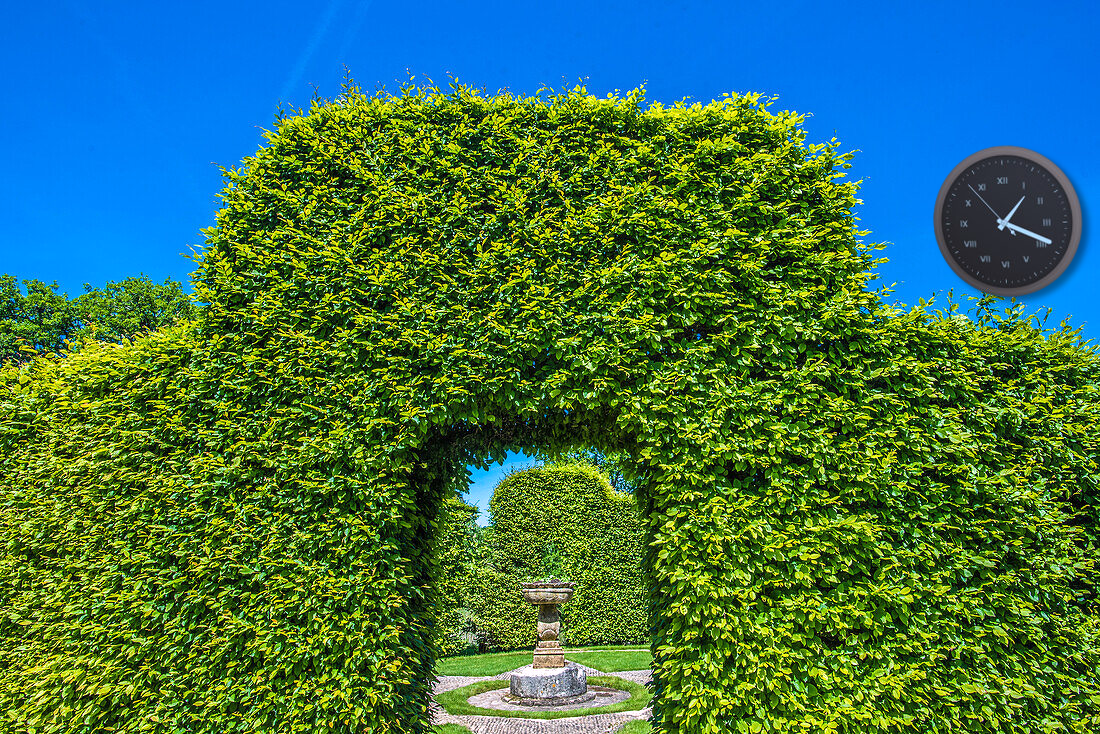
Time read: **1:18:53**
